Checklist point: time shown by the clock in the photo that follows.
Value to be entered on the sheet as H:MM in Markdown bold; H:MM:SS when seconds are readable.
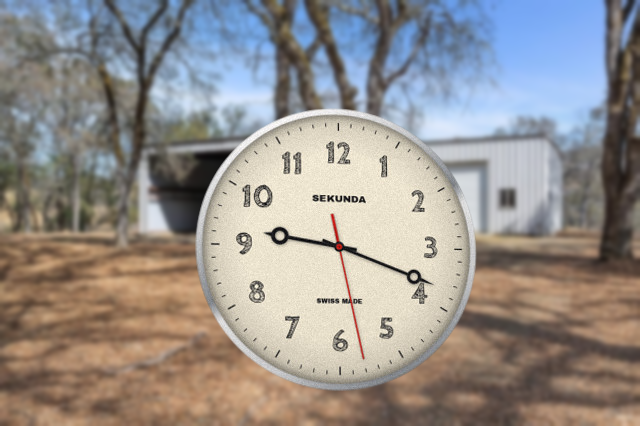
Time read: **9:18:28**
